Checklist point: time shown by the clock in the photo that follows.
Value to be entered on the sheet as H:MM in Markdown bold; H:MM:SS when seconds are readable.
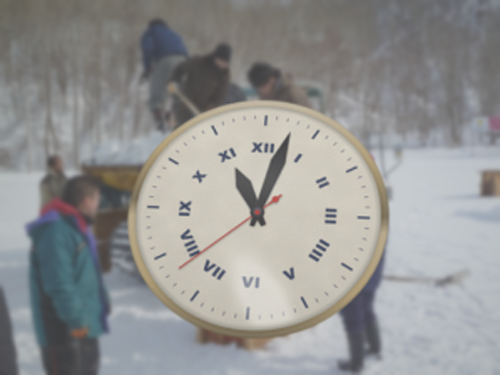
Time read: **11:02:38**
